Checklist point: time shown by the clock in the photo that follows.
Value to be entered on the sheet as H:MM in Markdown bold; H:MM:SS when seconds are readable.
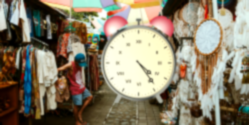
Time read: **4:24**
